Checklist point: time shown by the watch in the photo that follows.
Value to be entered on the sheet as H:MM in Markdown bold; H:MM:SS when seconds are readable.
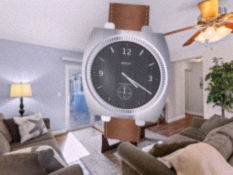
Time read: **4:20**
